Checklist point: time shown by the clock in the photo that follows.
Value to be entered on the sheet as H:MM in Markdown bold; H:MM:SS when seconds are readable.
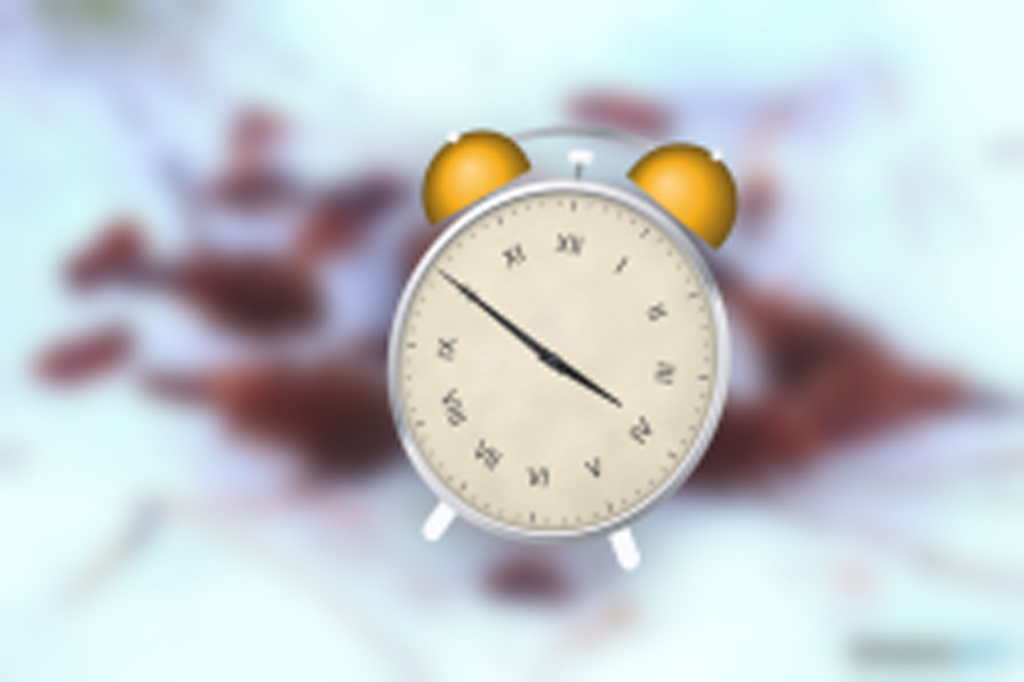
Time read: **3:50**
